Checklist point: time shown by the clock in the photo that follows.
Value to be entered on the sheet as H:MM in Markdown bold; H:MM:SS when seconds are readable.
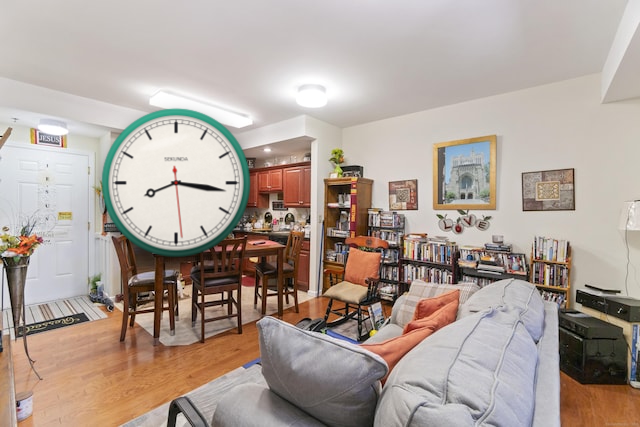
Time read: **8:16:29**
